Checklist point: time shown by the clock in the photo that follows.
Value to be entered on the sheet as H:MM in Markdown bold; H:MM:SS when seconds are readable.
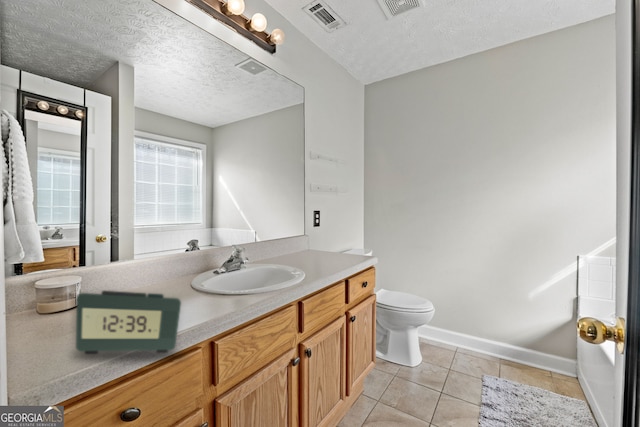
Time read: **12:39**
